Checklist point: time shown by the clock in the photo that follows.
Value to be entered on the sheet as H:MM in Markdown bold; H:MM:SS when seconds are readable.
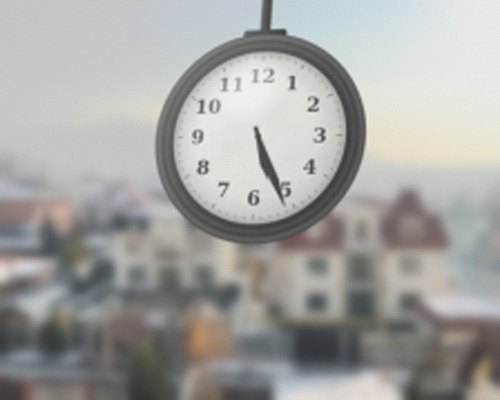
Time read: **5:26**
